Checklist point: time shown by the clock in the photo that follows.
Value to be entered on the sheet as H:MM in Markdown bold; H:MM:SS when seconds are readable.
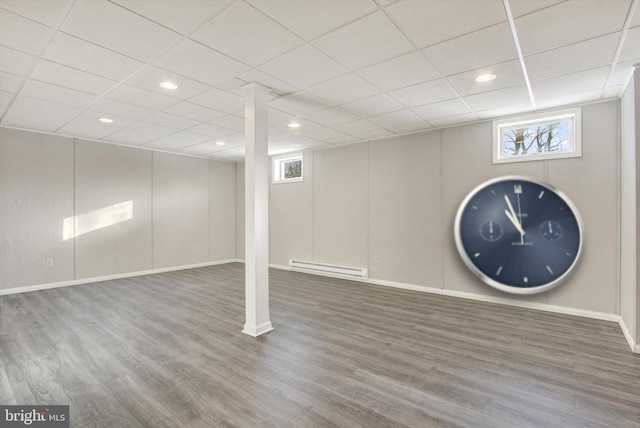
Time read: **10:57**
